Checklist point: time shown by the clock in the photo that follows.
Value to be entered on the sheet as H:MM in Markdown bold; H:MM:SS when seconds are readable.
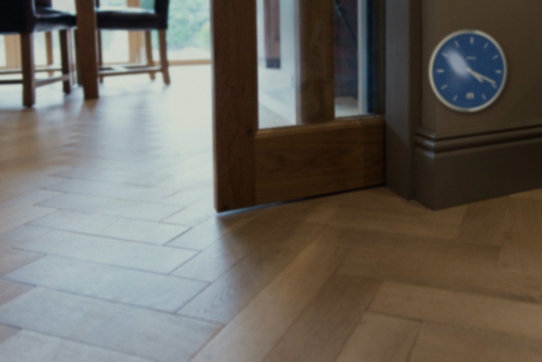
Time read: **4:19**
